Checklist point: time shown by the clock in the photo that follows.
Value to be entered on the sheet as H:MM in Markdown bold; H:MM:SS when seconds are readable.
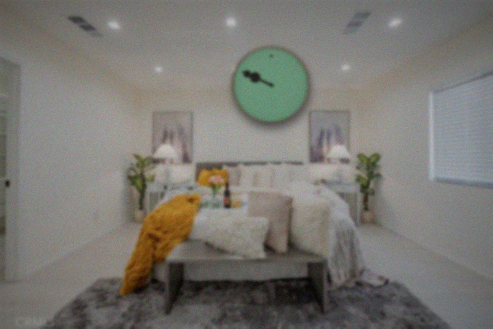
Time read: **9:49**
